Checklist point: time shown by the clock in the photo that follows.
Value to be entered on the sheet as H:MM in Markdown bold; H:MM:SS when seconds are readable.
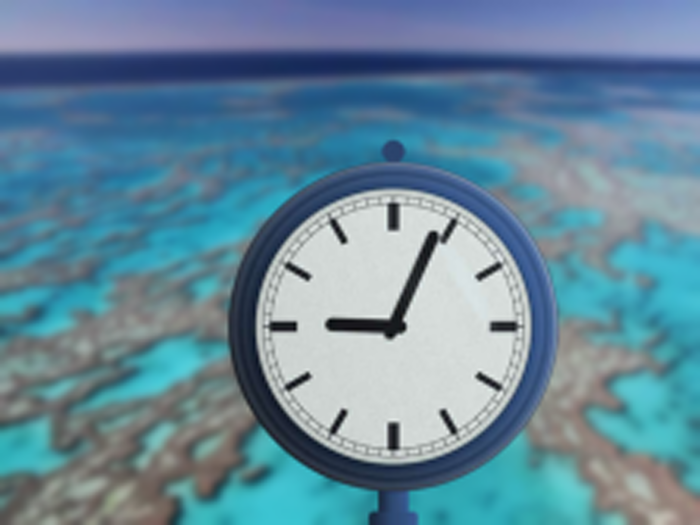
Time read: **9:04**
